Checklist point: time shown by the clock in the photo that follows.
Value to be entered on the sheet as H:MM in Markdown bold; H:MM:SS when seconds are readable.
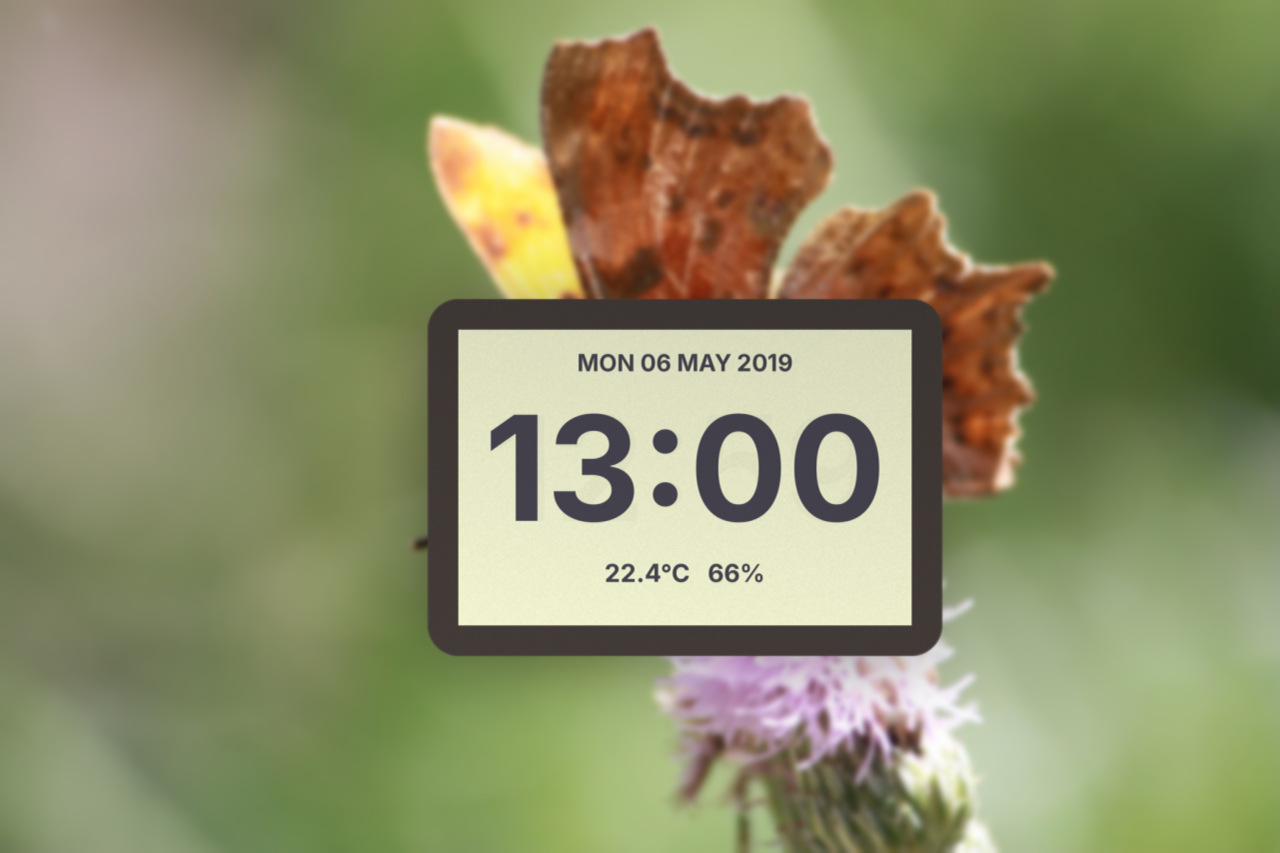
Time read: **13:00**
